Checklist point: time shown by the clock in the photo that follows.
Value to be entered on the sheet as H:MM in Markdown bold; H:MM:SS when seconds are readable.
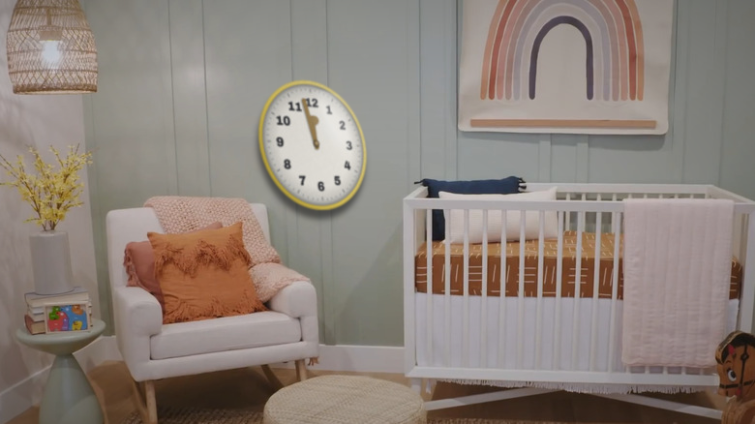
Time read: **11:58**
